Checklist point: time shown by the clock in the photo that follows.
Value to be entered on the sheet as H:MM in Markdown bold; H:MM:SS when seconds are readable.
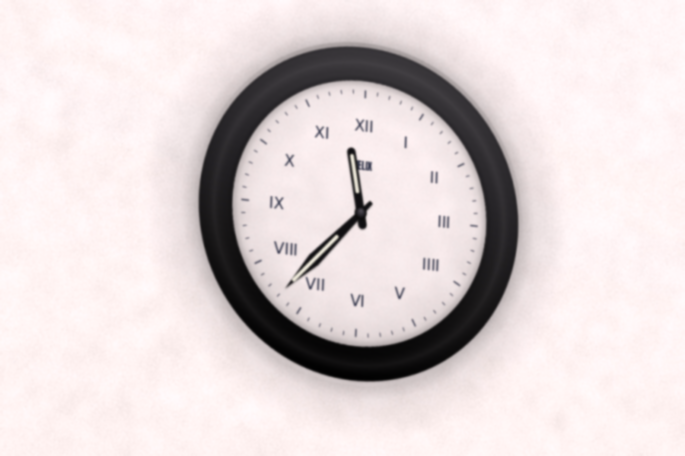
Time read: **11:37**
